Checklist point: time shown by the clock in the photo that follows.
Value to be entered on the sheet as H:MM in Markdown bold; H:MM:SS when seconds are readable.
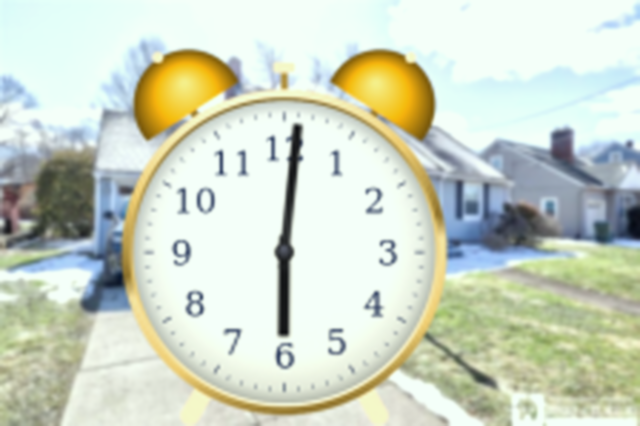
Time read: **6:01**
